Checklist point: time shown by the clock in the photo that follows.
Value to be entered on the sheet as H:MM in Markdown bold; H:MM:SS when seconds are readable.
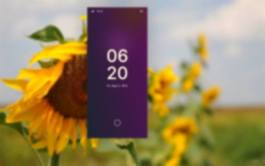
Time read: **6:20**
